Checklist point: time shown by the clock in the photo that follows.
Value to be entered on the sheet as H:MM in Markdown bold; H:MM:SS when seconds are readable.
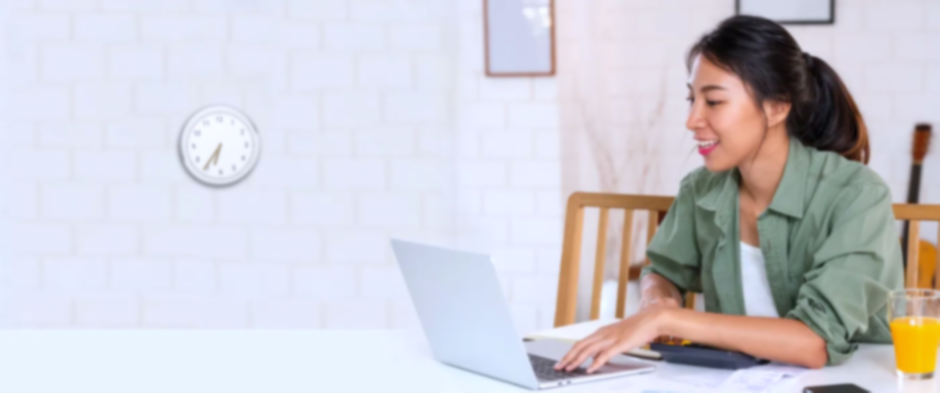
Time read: **6:36**
